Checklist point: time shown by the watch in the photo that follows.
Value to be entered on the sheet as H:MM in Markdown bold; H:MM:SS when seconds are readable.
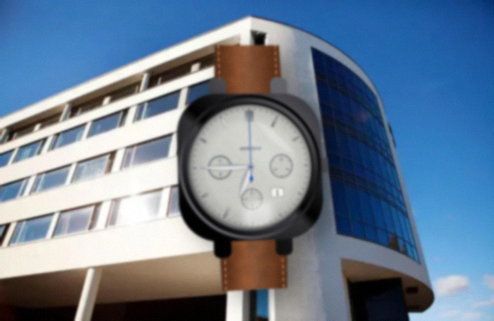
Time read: **6:45**
